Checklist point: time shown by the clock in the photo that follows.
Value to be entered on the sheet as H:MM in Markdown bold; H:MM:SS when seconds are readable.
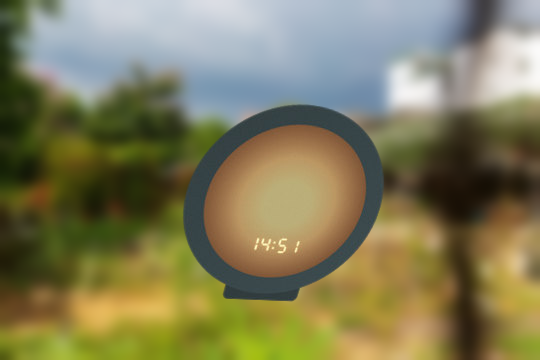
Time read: **14:51**
